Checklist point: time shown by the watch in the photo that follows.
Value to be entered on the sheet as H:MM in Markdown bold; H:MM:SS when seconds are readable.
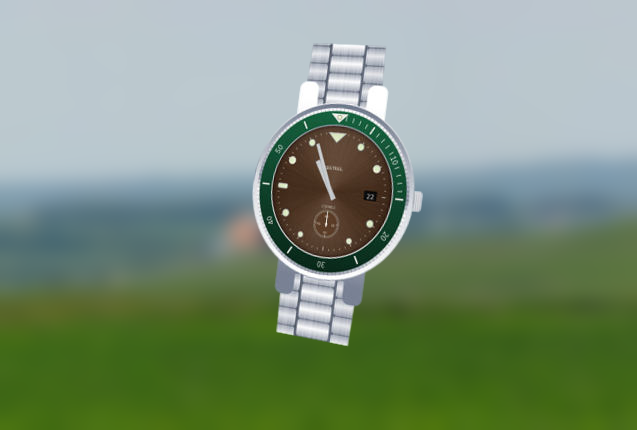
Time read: **10:56**
